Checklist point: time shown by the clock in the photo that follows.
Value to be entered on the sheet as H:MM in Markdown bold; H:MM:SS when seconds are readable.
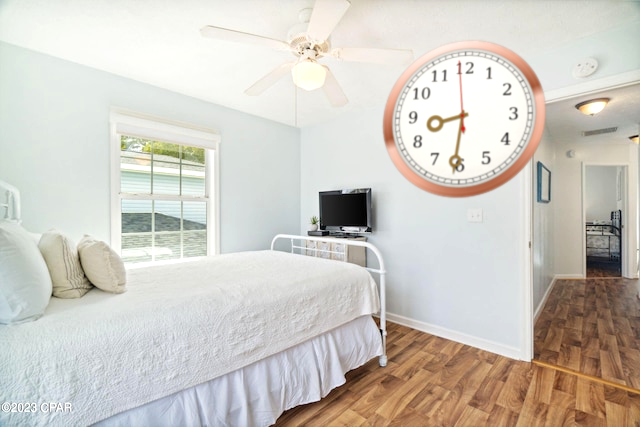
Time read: **8:30:59**
